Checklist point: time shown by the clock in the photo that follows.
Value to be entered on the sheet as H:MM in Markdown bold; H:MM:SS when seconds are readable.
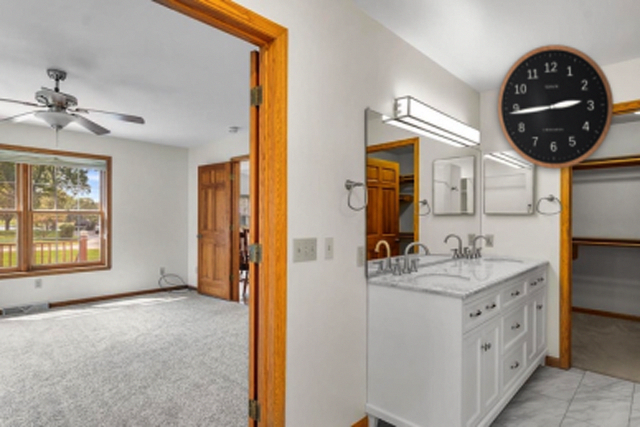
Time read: **2:44**
